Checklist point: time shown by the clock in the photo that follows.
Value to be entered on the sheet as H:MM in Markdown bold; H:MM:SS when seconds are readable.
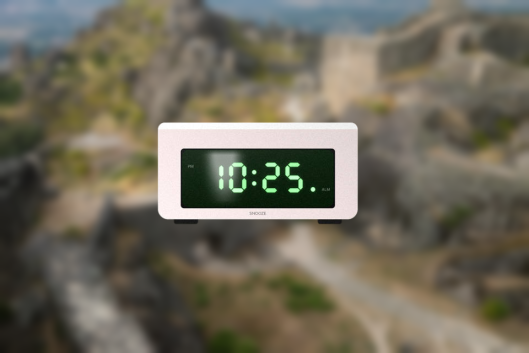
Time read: **10:25**
